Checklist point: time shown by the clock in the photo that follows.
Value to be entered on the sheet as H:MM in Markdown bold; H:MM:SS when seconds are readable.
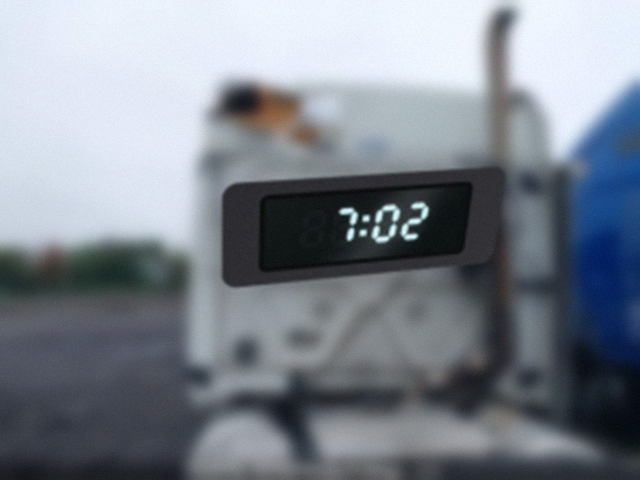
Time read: **7:02**
